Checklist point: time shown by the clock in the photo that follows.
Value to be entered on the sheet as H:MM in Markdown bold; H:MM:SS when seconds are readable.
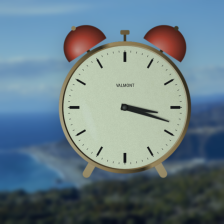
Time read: **3:18**
